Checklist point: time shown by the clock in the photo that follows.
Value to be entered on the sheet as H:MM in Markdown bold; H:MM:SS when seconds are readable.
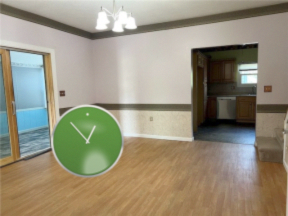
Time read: **12:53**
